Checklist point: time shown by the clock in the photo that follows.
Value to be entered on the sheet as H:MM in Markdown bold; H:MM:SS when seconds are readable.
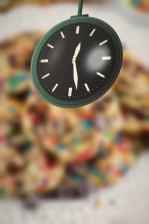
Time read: **12:28**
